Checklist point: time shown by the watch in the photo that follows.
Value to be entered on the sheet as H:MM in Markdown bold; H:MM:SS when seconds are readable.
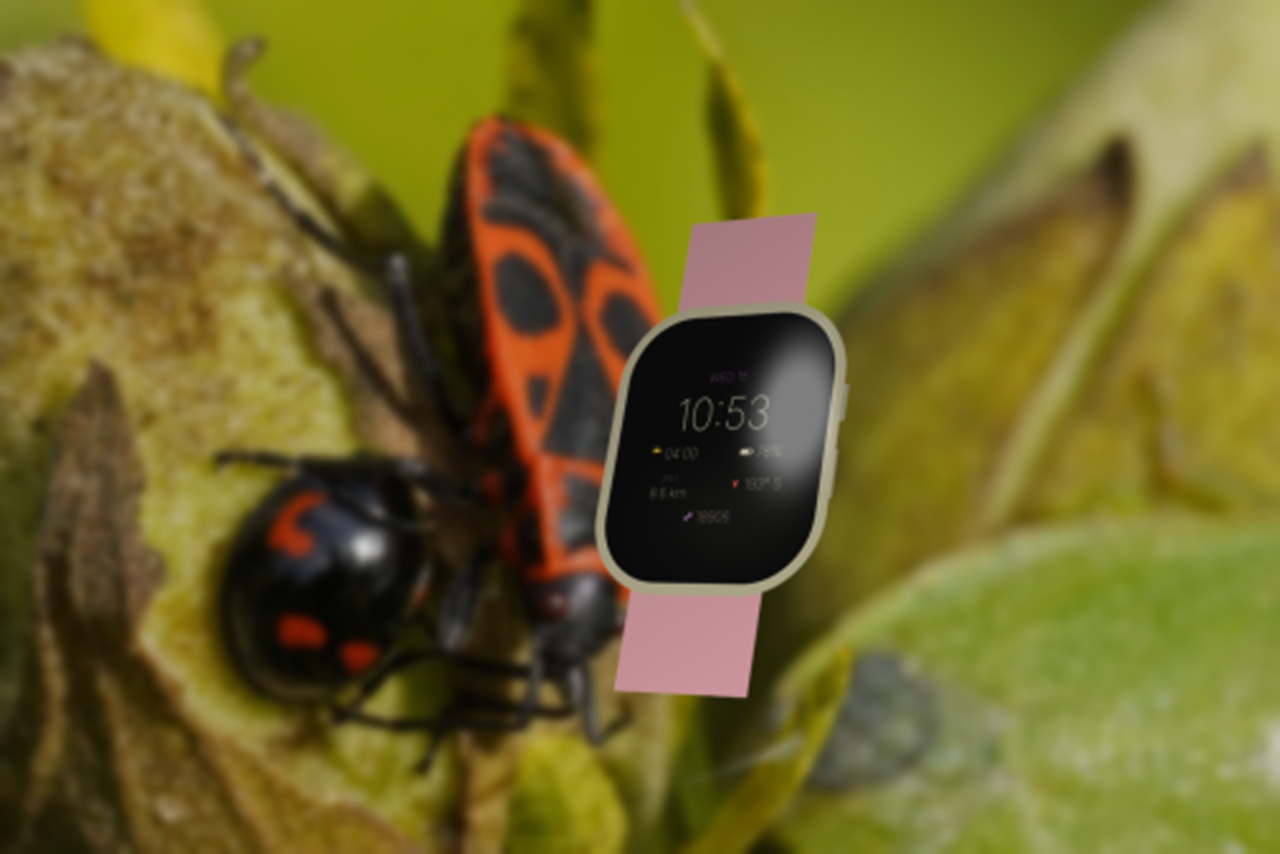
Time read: **10:53**
